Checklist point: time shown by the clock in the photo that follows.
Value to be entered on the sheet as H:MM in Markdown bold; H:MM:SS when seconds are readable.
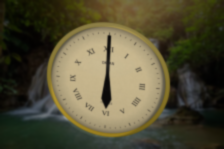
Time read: **6:00**
